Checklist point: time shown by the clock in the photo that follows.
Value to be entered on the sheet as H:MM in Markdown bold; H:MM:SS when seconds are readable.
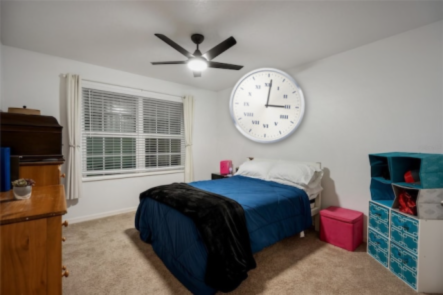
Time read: **3:01**
